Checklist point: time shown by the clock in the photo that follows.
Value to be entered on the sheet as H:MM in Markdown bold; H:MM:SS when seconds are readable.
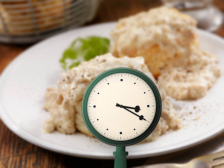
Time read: **3:20**
